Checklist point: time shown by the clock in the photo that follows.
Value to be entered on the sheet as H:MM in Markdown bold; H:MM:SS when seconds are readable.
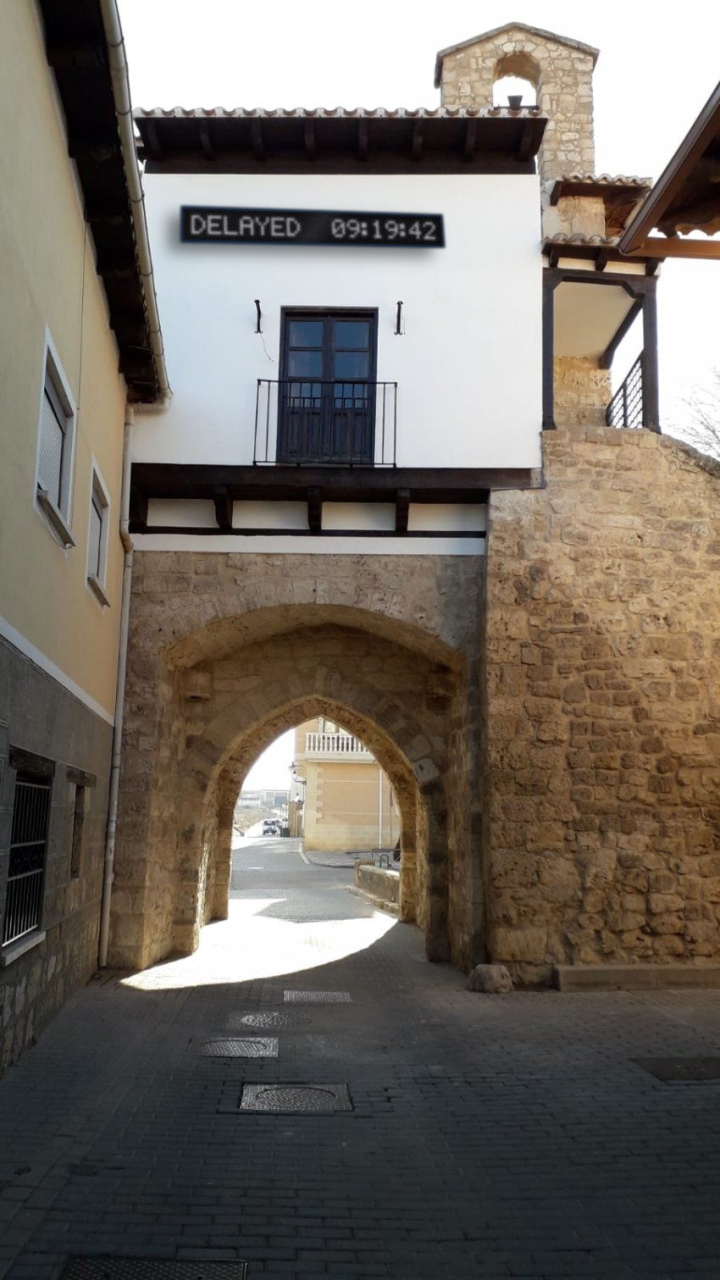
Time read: **9:19:42**
